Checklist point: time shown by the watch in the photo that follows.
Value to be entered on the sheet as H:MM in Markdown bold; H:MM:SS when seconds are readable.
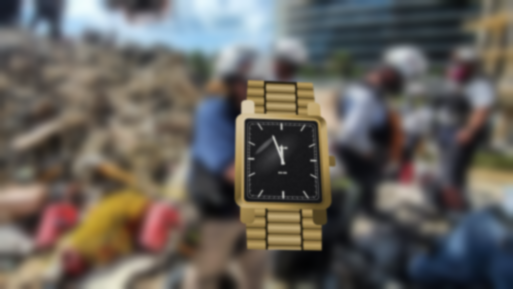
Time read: **11:57**
